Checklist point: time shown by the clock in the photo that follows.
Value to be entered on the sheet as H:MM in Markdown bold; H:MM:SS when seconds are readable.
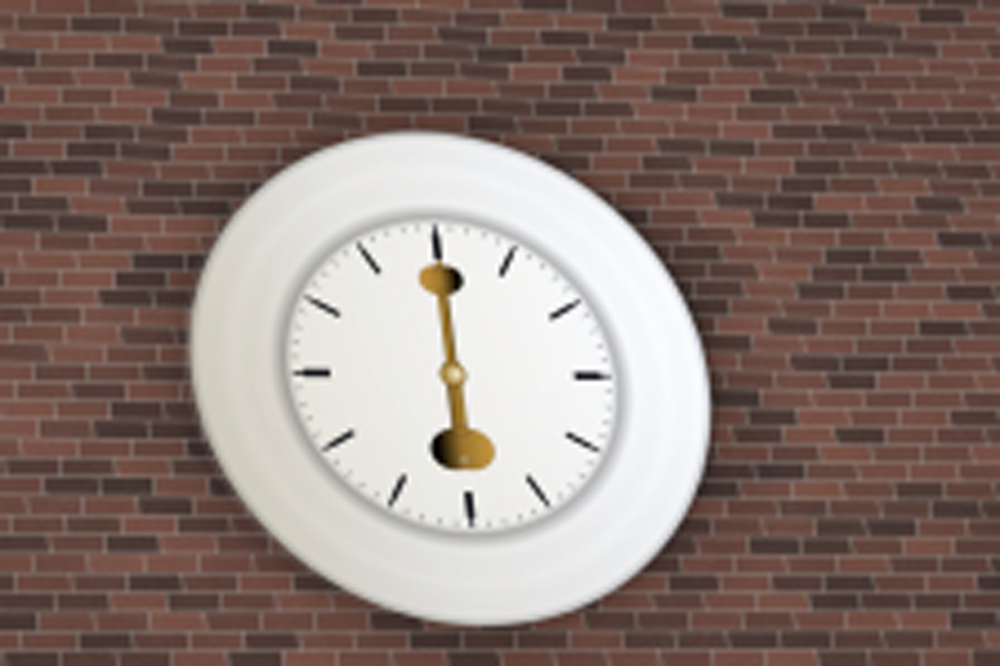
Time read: **6:00**
